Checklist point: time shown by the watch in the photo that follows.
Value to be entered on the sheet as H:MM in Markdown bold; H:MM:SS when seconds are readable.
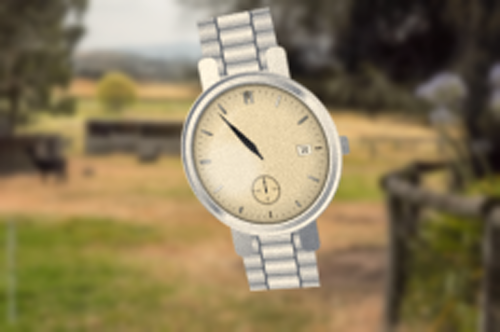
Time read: **10:54**
